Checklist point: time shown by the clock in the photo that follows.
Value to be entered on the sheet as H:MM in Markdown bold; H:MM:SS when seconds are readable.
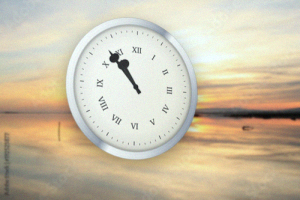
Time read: **10:53**
